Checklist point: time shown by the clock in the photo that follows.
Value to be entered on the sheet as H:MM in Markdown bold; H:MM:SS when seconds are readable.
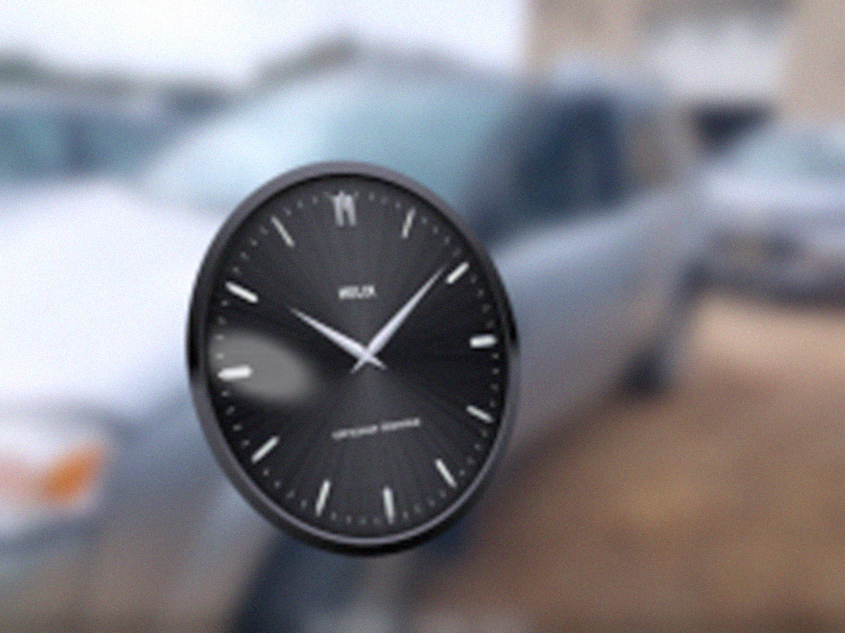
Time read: **10:09**
